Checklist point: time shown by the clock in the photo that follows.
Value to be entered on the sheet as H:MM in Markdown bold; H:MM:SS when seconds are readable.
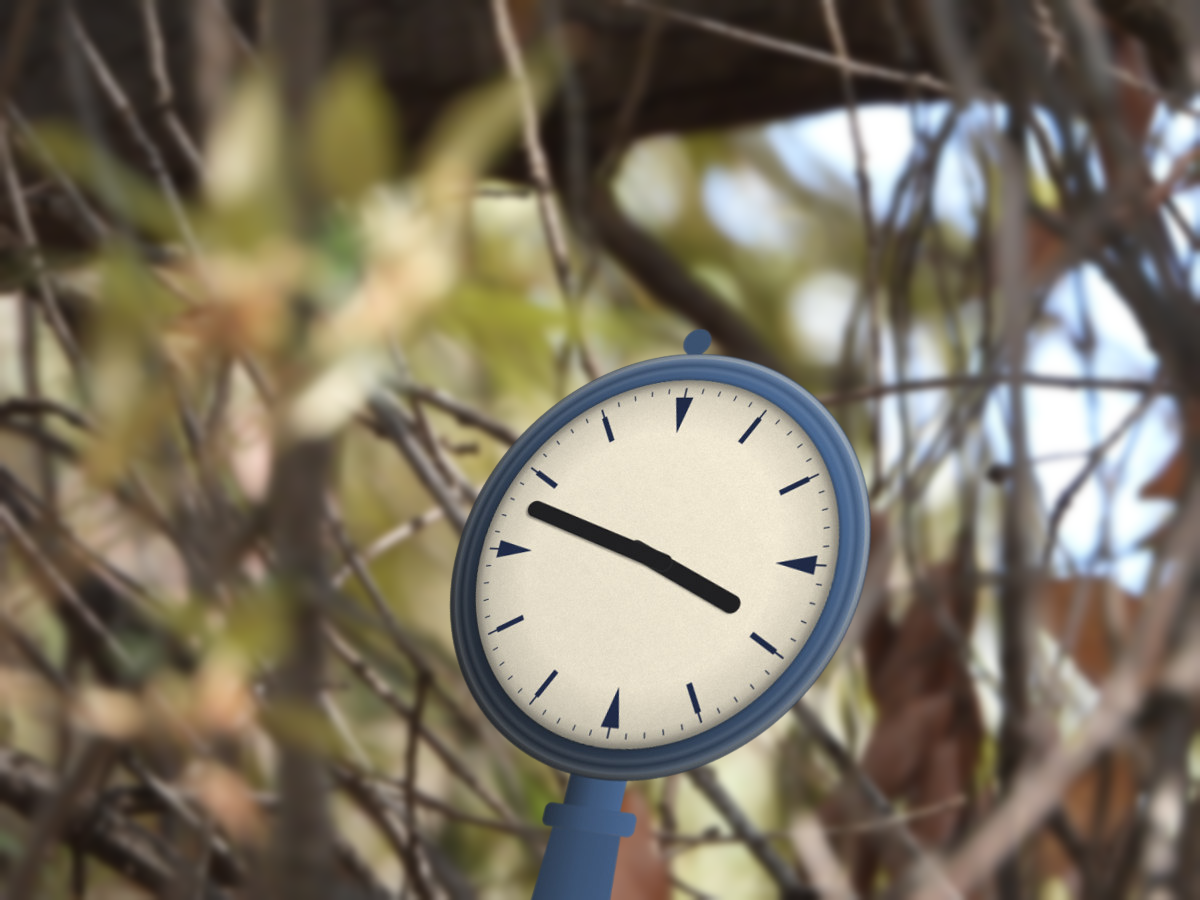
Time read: **3:48**
